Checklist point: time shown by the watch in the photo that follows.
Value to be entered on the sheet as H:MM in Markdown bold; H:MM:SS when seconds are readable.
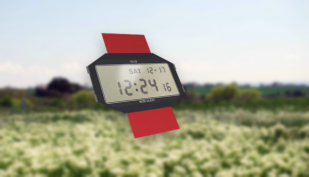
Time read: **12:24:16**
